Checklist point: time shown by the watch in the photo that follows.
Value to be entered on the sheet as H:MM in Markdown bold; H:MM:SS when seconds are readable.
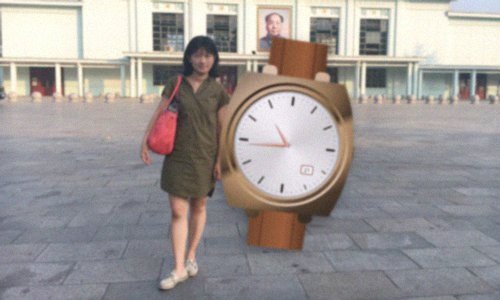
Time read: **10:44**
